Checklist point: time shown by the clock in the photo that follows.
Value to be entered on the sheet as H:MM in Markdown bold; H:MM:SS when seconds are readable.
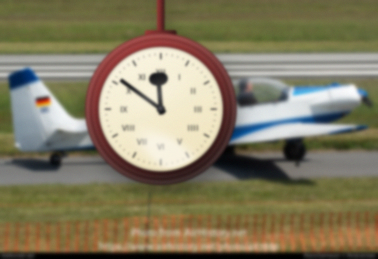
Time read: **11:51**
